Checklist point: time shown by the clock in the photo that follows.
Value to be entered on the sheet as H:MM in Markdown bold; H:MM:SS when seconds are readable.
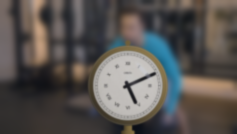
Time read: **5:11**
